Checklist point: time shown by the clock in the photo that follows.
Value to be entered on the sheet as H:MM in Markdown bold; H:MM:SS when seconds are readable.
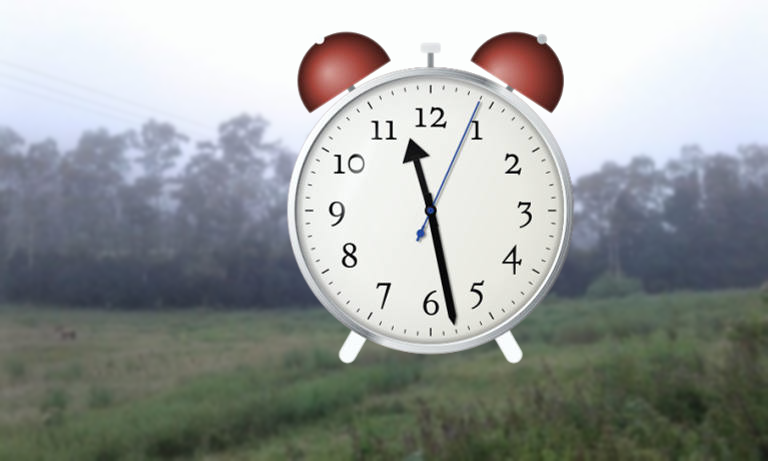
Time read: **11:28:04**
